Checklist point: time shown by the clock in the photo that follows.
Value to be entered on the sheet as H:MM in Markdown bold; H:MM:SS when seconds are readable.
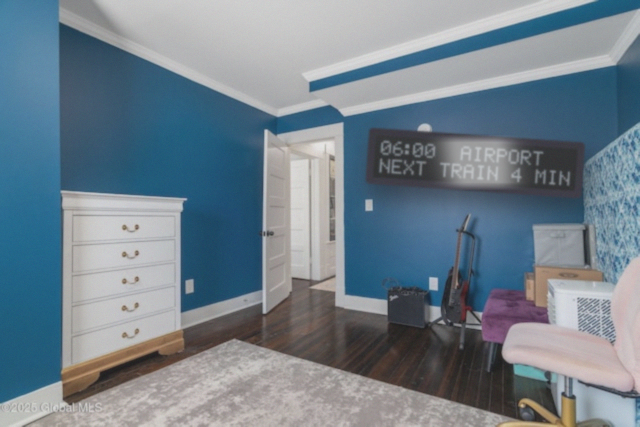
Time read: **6:00**
